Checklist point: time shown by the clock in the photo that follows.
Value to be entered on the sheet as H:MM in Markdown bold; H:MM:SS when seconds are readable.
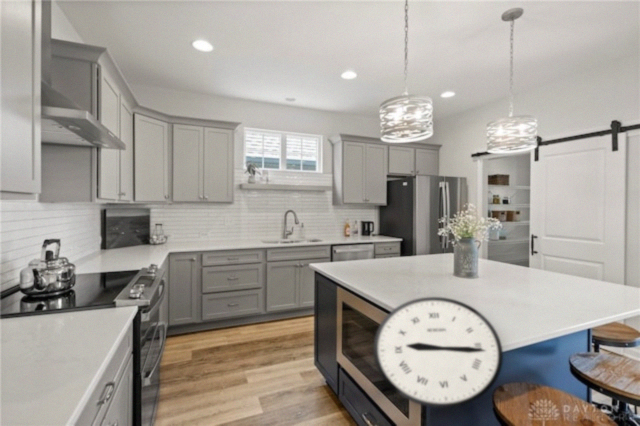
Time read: **9:16**
